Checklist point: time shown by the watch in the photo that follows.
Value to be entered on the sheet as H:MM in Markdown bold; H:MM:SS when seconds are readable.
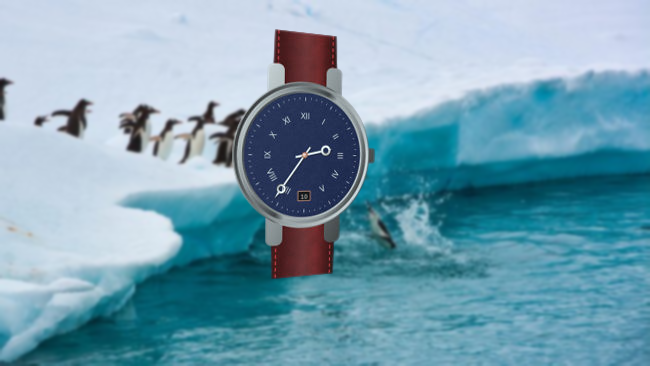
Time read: **2:36**
